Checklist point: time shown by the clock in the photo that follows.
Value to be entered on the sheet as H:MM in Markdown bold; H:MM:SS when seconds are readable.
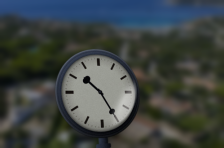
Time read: **10:25**
